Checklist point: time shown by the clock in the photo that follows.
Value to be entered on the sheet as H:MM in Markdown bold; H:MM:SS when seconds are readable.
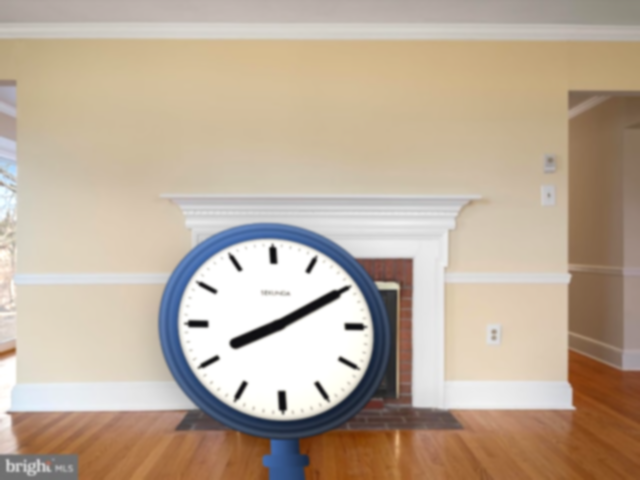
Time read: **8:10**
